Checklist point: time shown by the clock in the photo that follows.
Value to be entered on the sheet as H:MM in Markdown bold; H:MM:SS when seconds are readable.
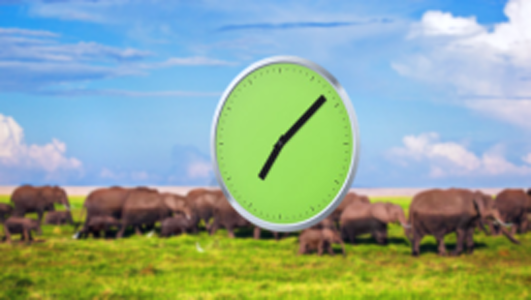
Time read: **7:08**
